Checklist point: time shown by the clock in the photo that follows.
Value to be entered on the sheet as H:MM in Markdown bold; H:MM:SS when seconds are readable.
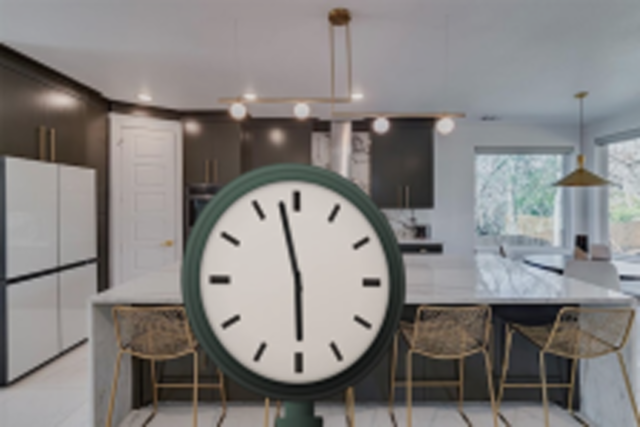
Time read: **5:58**
